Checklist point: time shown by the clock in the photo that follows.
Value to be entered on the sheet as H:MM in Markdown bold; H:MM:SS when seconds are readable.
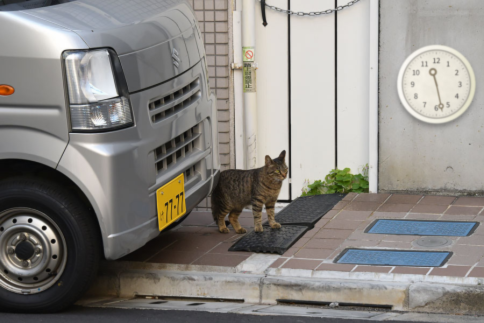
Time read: **11:28**
